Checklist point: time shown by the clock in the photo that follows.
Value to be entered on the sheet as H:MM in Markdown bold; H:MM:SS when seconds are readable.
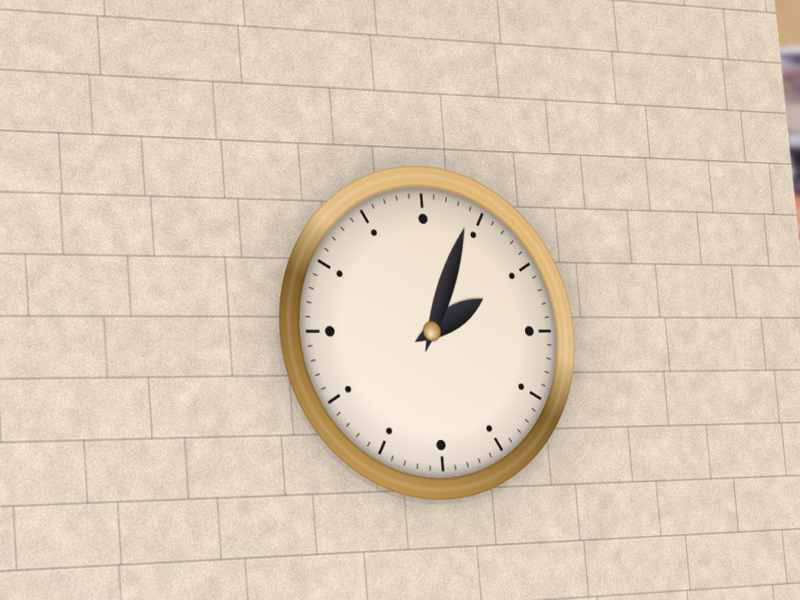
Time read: **2:04**
